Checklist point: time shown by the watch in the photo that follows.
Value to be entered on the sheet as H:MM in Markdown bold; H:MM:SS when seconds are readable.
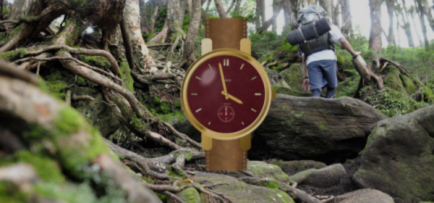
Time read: **3:58**
